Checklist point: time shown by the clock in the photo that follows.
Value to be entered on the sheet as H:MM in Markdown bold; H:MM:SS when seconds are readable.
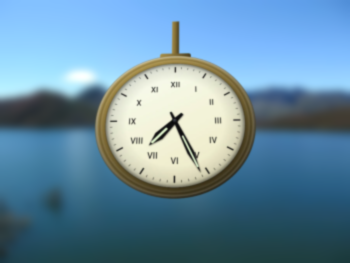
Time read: **7:26**
